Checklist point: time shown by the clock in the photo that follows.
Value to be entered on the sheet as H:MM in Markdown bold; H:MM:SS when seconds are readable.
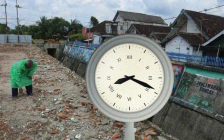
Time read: **8:19**
